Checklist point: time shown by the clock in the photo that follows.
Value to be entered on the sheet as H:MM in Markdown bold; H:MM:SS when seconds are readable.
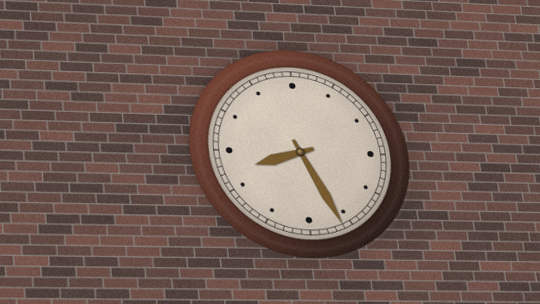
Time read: **8:26**
